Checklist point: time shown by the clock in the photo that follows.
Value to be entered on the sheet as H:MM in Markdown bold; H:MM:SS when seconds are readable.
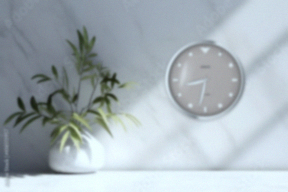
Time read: **8:32**
